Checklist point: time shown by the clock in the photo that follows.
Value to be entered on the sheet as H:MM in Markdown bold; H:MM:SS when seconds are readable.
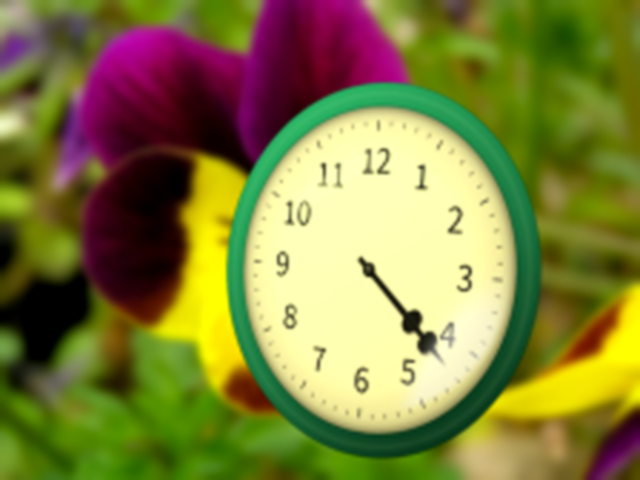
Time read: **4:22**
